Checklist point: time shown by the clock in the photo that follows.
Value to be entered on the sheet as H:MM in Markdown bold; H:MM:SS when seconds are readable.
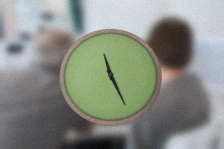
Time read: **11:26**
